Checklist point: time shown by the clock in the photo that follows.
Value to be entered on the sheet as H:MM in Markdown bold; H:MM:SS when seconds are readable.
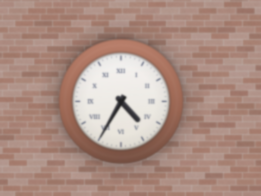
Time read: **4:35**
